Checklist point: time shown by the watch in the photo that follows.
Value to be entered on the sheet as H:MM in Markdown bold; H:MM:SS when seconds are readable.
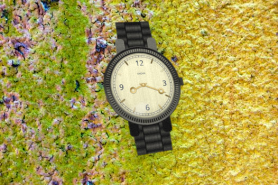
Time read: **8:19**
